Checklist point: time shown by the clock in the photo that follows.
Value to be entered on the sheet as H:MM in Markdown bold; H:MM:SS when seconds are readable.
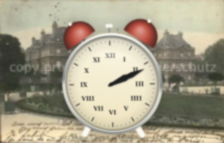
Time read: **2:11**
